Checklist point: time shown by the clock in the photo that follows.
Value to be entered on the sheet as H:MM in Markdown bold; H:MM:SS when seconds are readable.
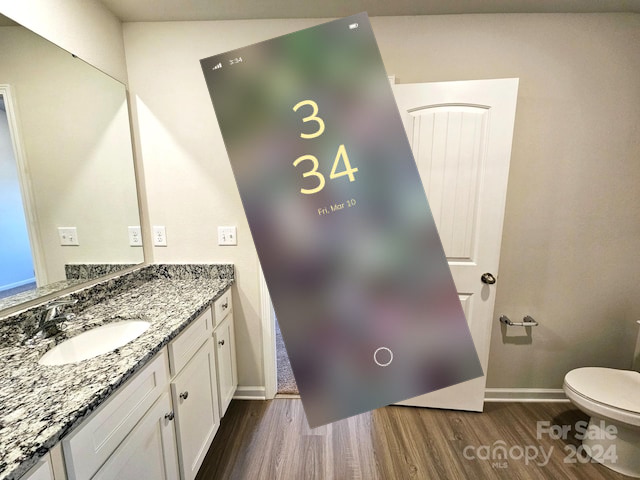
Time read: **3:34**
